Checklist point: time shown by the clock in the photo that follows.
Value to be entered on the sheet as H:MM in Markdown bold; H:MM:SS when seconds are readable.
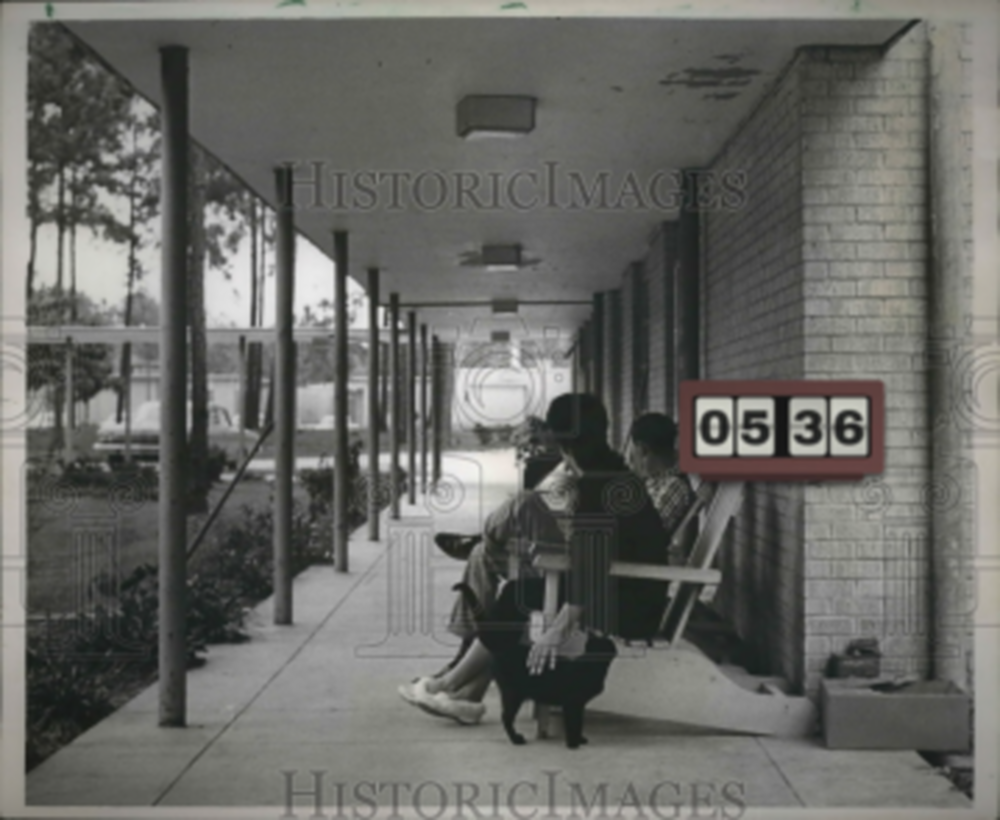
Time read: **5:36**
